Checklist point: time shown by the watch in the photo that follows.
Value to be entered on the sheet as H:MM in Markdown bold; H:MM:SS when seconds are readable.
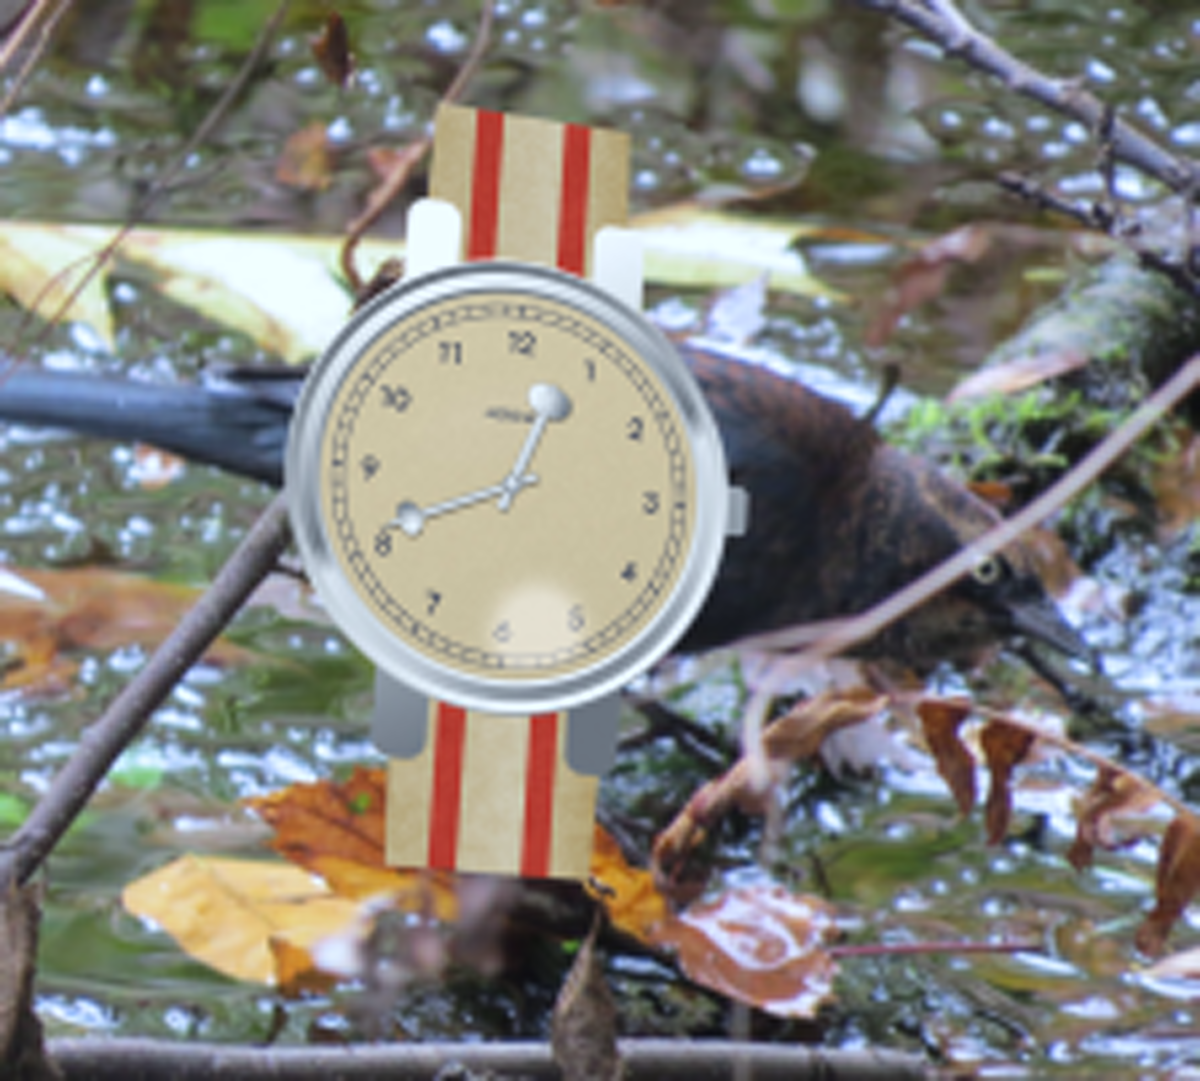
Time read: **12:41**
